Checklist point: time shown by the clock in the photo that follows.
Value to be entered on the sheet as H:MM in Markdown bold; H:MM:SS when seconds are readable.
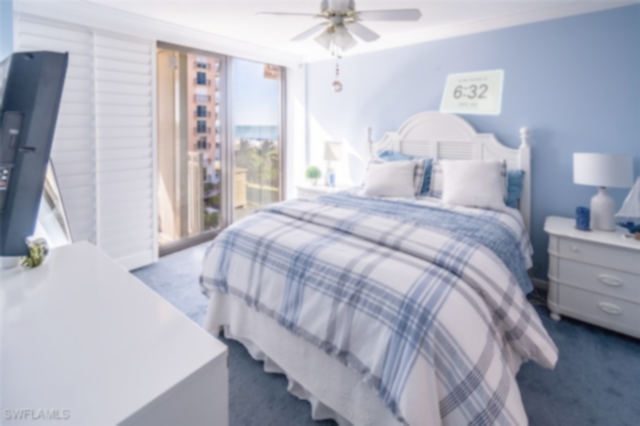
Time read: **6:32**
